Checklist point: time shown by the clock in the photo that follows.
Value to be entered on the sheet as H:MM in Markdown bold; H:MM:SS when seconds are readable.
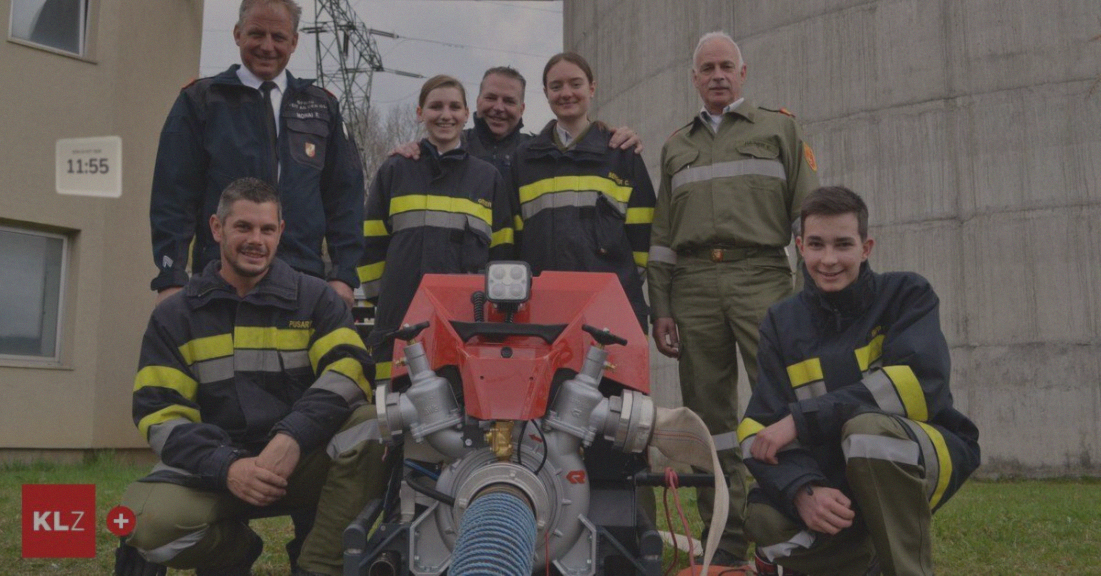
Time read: **11:55**
